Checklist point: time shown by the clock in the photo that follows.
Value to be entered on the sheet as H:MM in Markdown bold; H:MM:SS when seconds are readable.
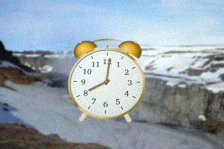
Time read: **8:01**
